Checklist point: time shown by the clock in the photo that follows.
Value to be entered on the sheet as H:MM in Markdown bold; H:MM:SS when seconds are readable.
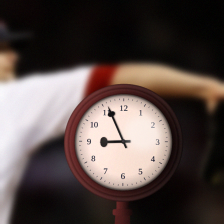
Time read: **8:56**
